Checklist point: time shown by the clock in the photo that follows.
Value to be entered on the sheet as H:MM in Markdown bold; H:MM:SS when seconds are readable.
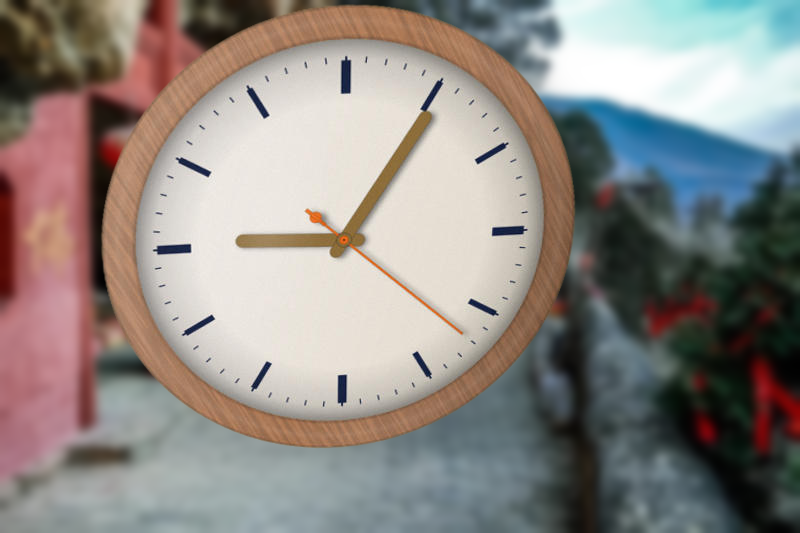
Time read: **9:05:22**
